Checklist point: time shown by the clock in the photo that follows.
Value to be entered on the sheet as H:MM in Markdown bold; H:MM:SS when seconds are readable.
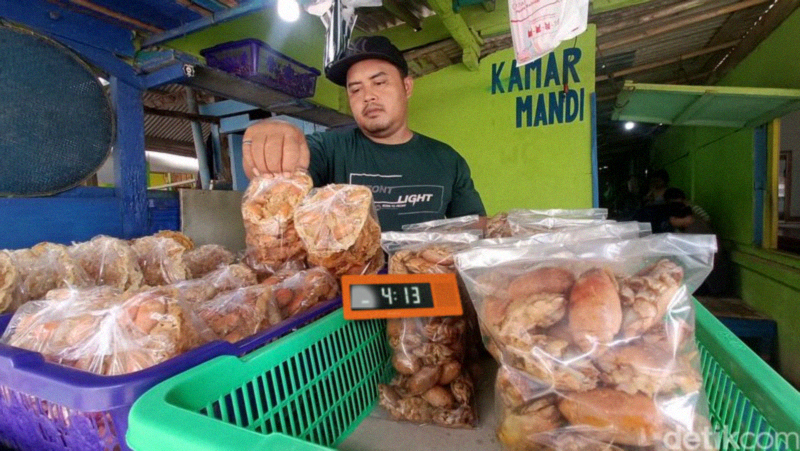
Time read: **4:13**
